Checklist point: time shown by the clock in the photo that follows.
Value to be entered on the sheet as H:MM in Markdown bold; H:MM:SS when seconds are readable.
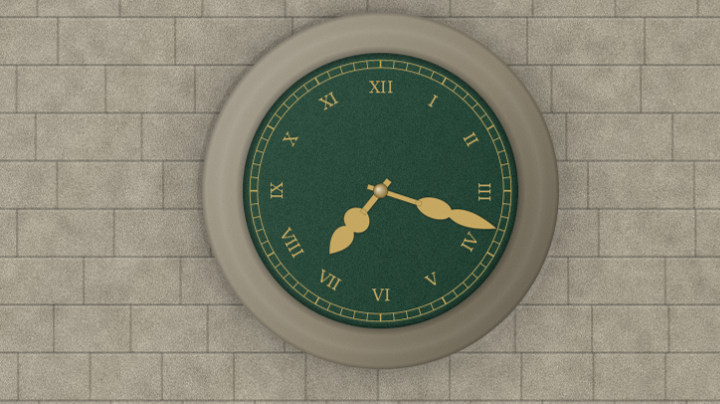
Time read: **7:18**
